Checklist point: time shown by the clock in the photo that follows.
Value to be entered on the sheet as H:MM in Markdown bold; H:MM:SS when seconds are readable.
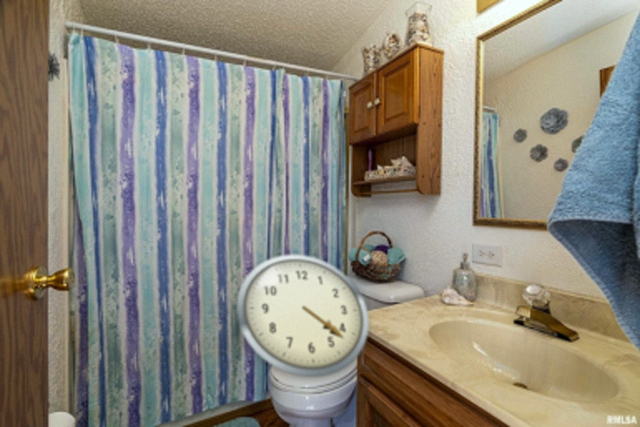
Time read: **4:22**
